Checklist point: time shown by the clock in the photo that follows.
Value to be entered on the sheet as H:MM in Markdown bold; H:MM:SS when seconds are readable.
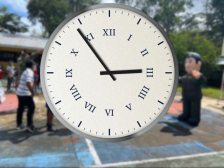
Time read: **2:54**
